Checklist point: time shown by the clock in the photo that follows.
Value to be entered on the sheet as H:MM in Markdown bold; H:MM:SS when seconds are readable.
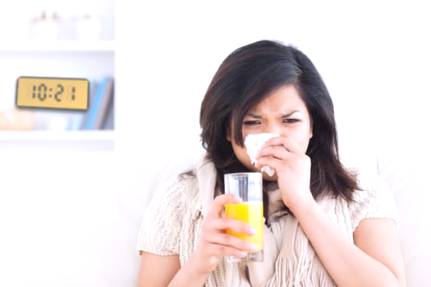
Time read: **10:21**
